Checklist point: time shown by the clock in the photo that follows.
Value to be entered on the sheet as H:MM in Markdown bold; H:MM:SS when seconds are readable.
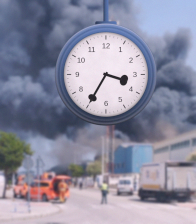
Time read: **3:35**
